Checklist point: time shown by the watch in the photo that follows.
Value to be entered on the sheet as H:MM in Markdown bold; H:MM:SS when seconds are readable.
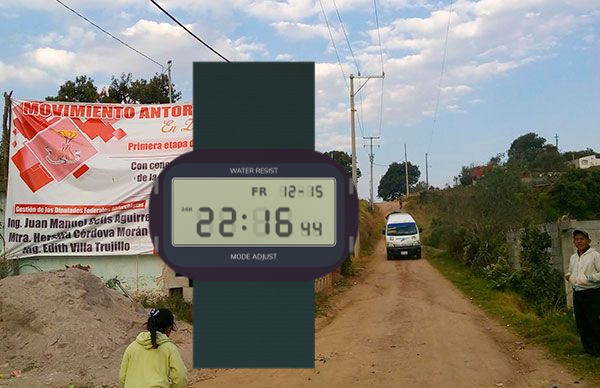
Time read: **22:16:44**
